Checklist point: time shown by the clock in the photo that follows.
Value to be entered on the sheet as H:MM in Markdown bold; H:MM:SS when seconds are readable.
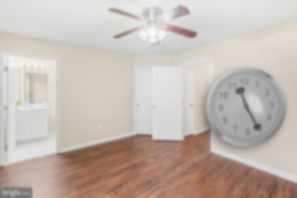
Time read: **11:26**
